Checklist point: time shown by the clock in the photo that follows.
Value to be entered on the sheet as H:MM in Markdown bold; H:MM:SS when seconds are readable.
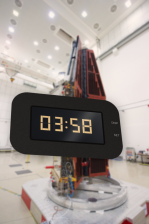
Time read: **3:58**
